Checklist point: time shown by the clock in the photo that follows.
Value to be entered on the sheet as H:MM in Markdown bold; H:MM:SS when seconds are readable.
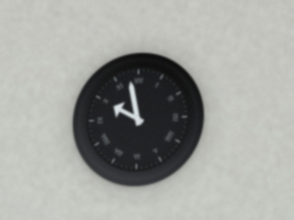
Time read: **9:58**
